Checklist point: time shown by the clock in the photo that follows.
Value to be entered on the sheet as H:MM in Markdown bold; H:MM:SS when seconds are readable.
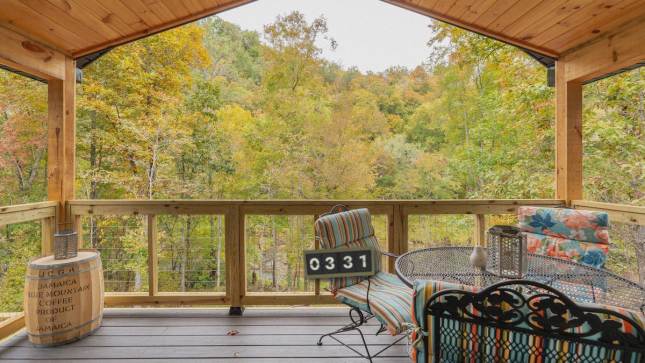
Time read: **3:31**
